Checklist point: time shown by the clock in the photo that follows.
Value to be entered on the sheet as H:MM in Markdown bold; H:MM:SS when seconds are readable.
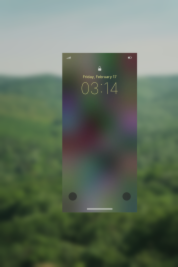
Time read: **3:14**
